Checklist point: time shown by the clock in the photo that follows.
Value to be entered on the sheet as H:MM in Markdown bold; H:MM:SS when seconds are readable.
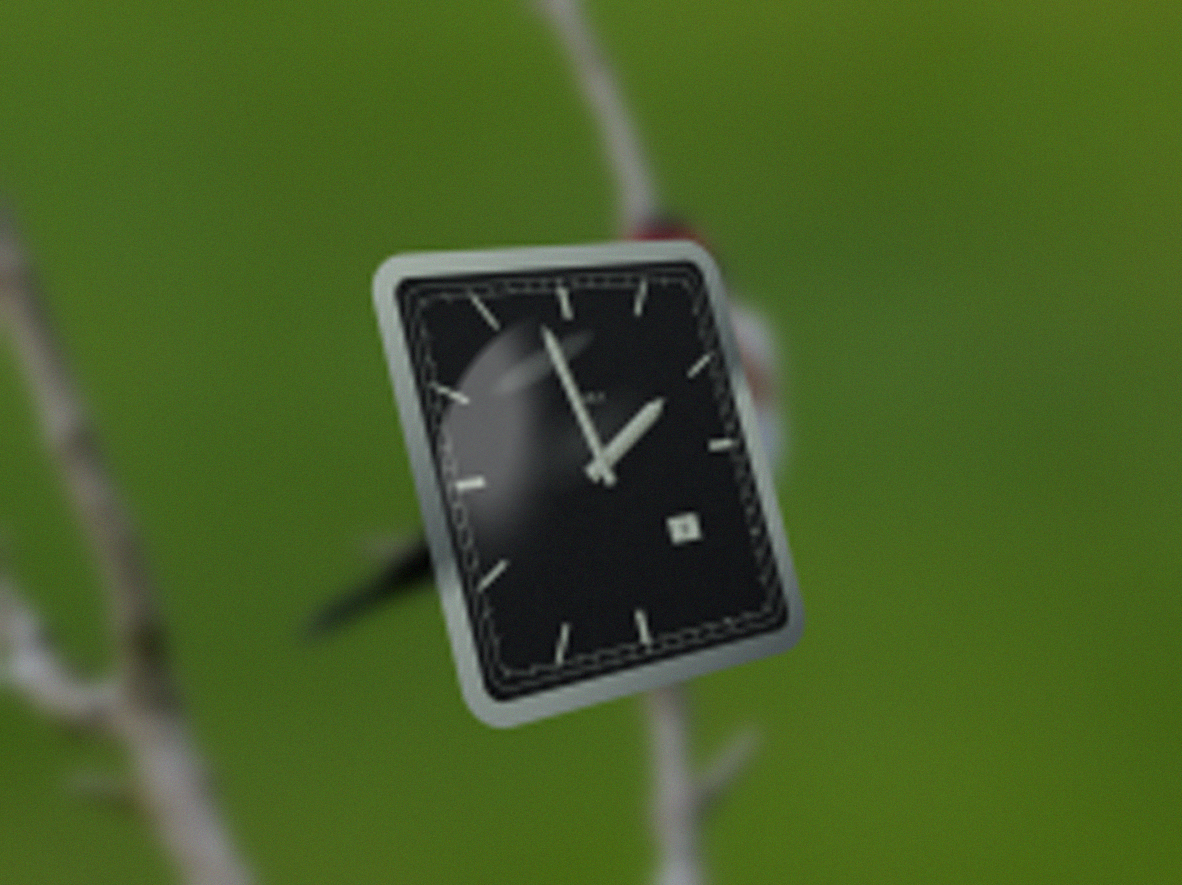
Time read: **1:58**
